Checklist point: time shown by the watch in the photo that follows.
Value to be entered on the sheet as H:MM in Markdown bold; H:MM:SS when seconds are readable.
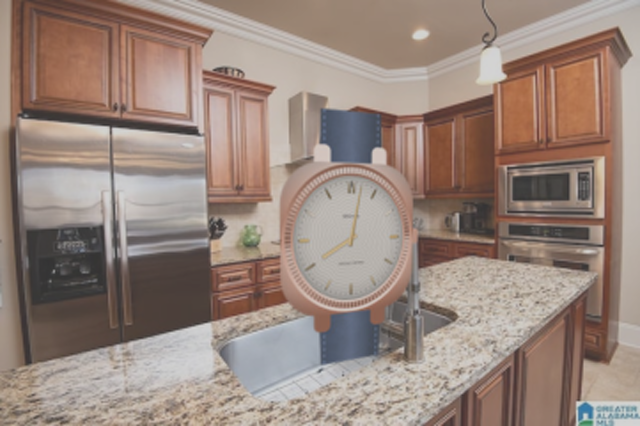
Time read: **8:02**
